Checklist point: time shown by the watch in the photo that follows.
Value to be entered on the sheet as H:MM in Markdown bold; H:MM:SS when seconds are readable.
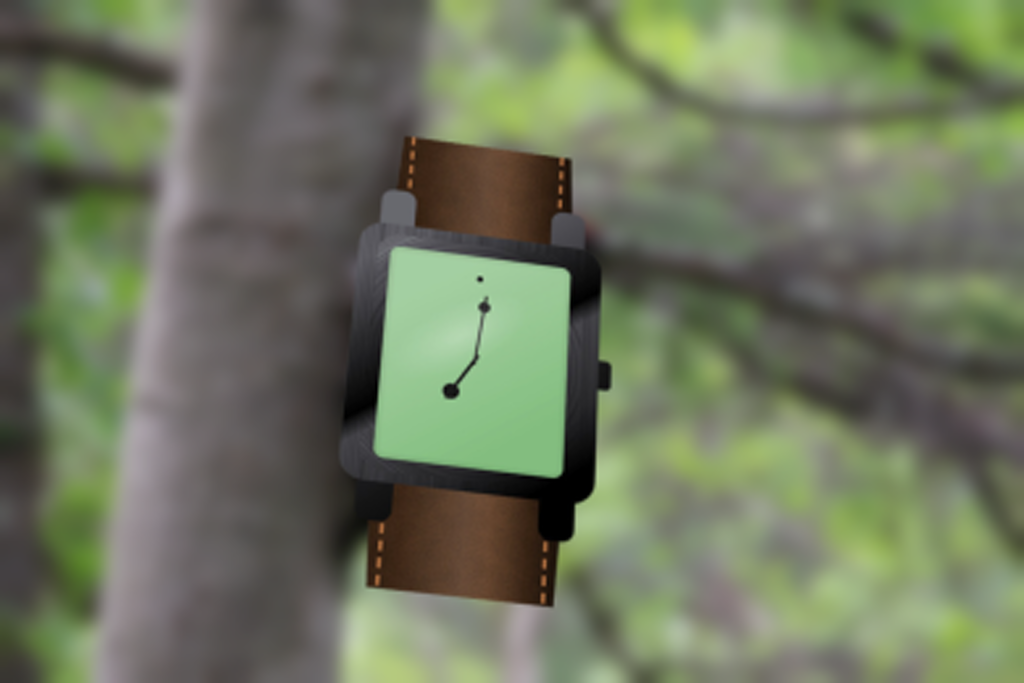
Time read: **7:01**
